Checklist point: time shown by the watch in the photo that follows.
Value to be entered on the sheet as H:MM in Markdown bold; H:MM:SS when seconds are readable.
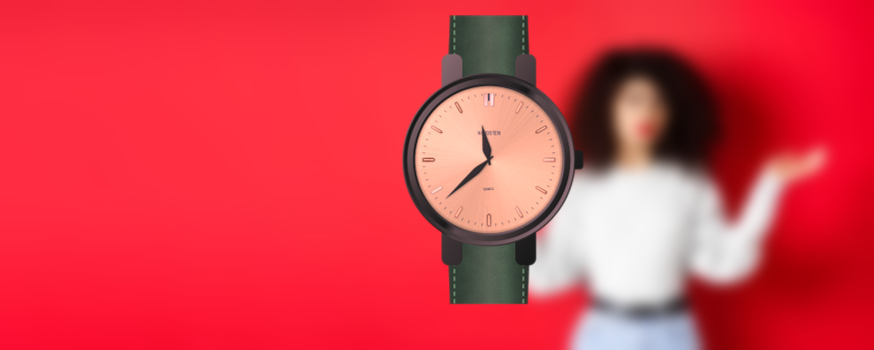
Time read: **11:38**
